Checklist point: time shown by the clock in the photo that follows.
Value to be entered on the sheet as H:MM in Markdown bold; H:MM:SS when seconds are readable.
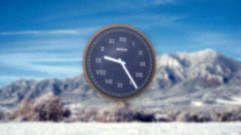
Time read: **9:24**
